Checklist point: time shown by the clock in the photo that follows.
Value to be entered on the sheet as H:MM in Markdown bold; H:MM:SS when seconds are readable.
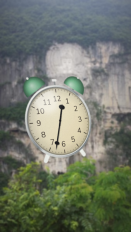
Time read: **12:33**
